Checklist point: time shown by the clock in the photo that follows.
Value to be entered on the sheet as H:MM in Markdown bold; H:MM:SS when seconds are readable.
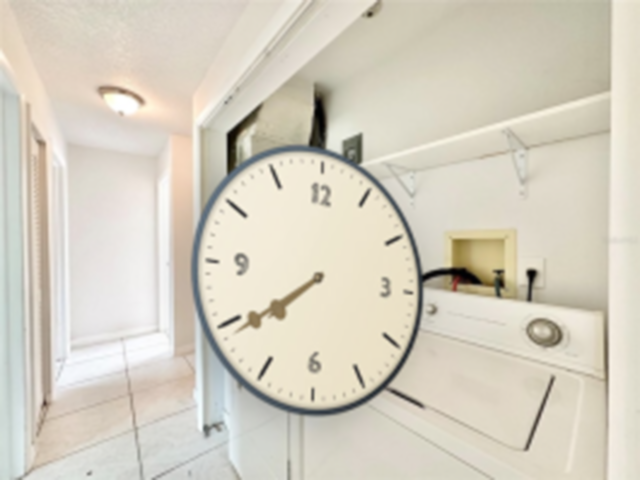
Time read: **7:39**
